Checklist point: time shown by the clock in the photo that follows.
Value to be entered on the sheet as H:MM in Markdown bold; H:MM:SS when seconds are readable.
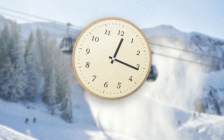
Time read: **12:16**
